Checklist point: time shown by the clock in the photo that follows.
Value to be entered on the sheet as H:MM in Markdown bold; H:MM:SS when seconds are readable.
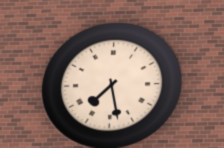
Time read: **7:28**
